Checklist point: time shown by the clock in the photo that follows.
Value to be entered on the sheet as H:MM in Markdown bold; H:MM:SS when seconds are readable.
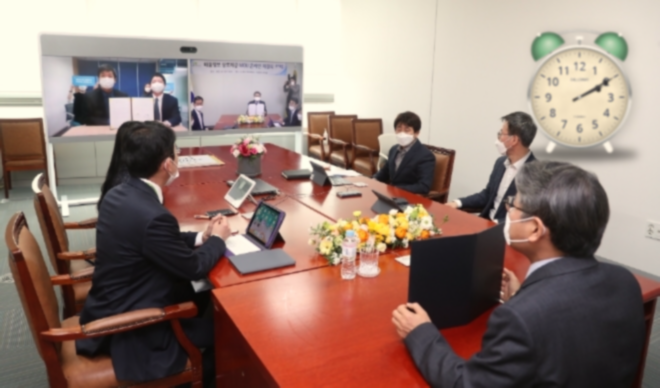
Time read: **2:10**
